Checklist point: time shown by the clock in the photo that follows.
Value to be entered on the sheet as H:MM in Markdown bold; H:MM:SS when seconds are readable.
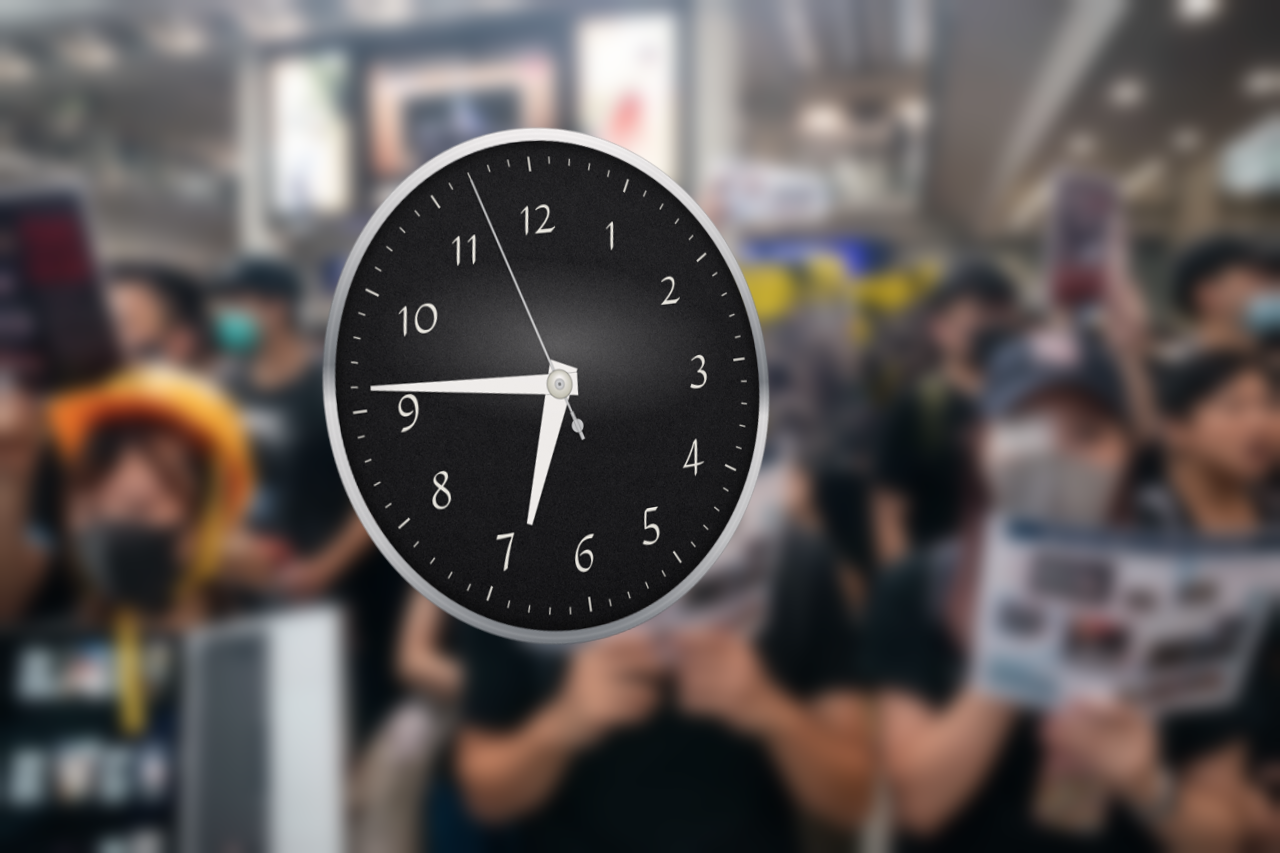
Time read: **6:45:57**
